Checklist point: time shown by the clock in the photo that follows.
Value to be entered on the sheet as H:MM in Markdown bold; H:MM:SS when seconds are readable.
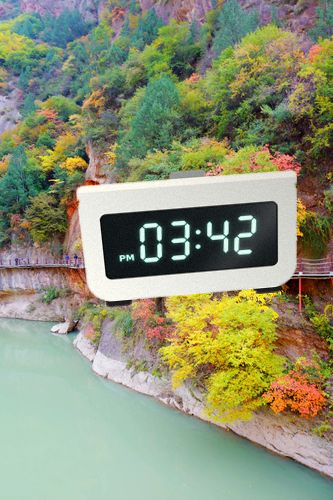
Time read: **3:42**
